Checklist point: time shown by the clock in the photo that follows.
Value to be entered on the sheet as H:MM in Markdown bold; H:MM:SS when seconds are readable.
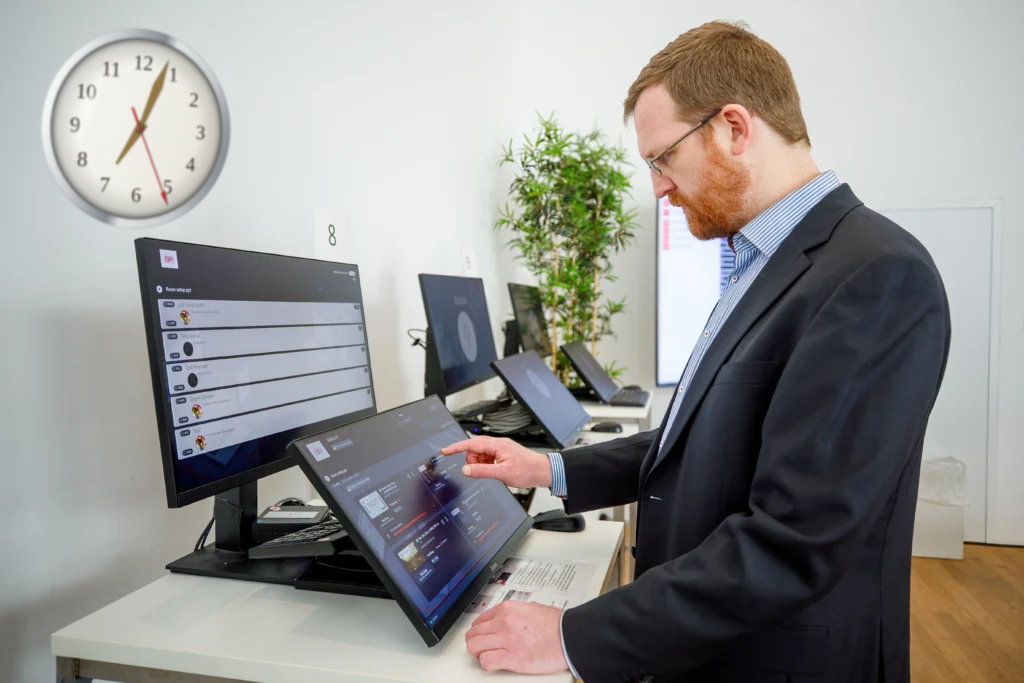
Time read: **7:03:26**
